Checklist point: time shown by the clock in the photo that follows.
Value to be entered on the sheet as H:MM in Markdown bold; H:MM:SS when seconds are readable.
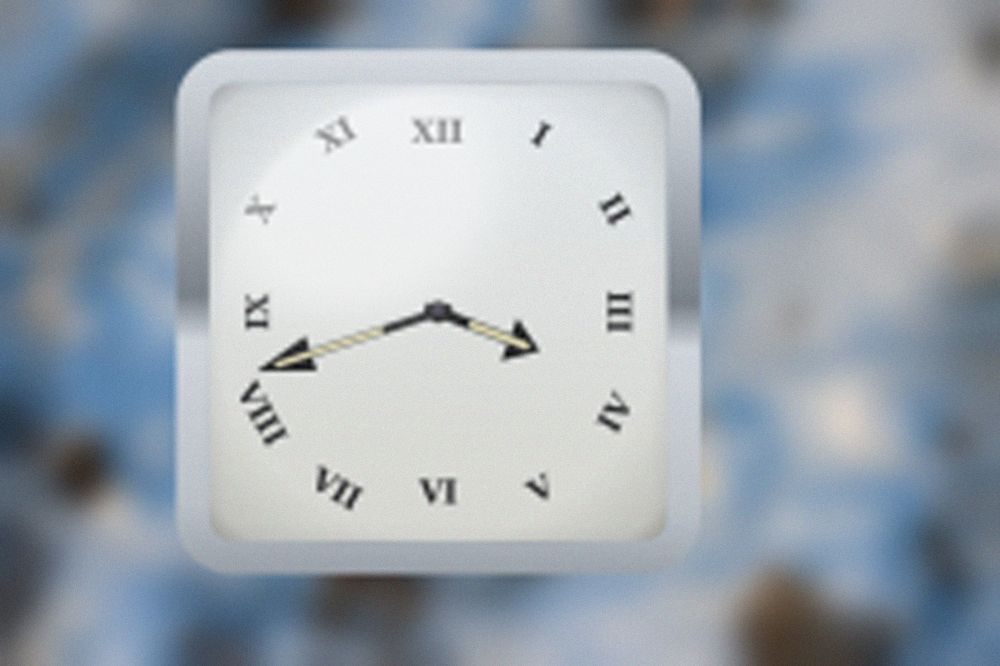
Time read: **3:42**
